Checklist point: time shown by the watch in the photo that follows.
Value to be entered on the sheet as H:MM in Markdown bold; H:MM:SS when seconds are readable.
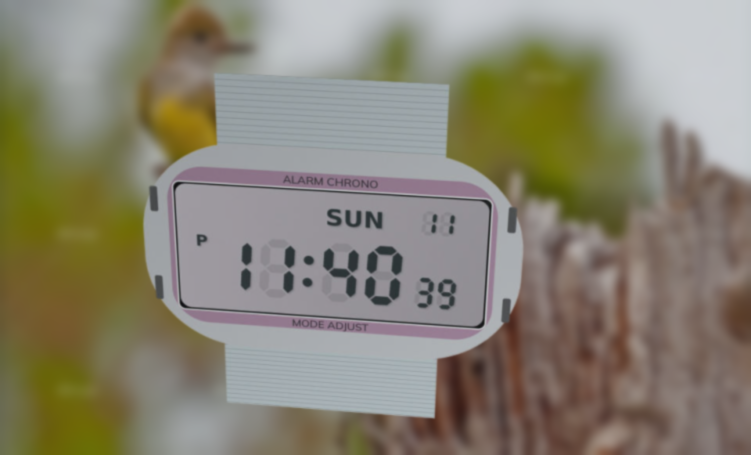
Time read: **11:40:39**
